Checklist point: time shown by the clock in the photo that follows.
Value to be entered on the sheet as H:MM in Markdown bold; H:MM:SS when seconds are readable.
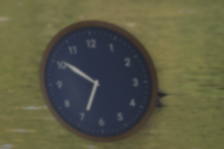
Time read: **6:51**
